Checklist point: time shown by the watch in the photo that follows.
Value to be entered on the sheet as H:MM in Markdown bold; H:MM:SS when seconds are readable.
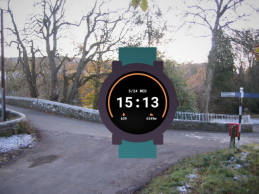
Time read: **15:13**
